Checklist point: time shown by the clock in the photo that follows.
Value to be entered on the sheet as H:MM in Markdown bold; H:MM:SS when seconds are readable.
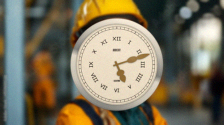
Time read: **5:12**
